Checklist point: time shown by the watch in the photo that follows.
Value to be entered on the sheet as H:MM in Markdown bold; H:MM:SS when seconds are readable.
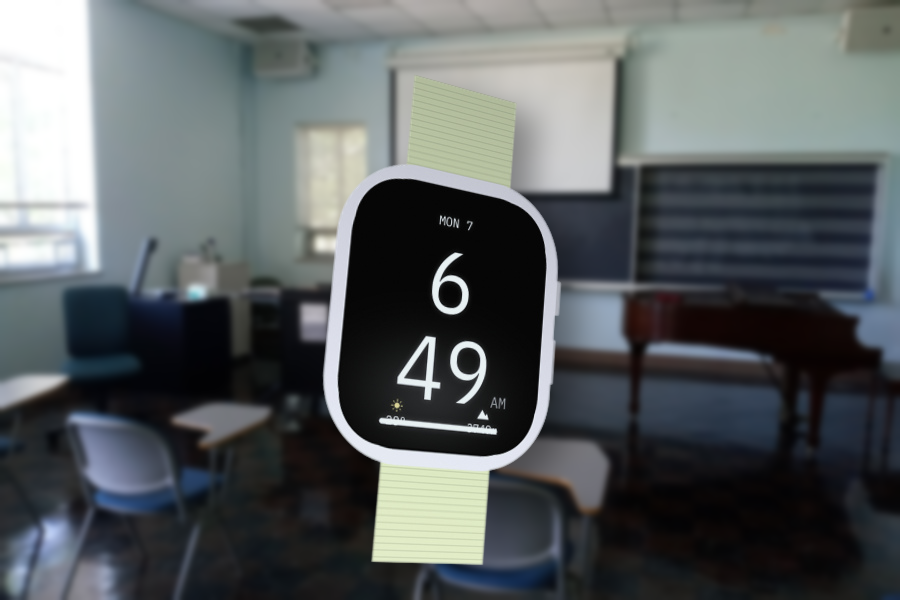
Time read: **6:49**
